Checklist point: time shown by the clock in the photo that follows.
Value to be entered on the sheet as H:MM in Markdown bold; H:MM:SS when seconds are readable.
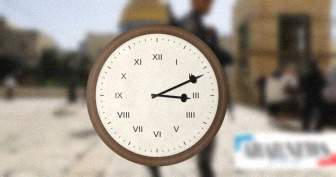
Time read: **3:11**
